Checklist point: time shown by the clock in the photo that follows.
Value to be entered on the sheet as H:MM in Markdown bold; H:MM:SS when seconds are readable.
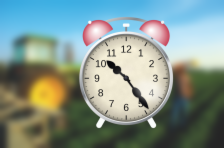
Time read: **10:24**
